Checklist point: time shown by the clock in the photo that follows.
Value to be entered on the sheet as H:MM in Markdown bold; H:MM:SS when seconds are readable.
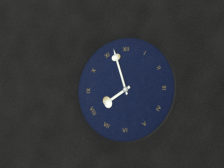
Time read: **7:57**
